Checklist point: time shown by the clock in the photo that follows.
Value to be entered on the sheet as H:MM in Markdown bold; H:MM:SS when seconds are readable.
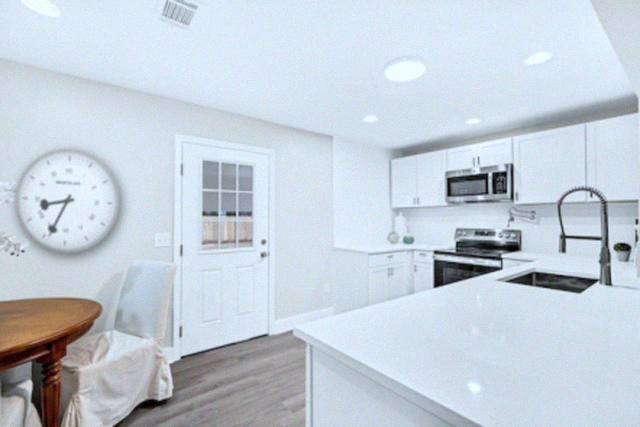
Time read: **8:34**
